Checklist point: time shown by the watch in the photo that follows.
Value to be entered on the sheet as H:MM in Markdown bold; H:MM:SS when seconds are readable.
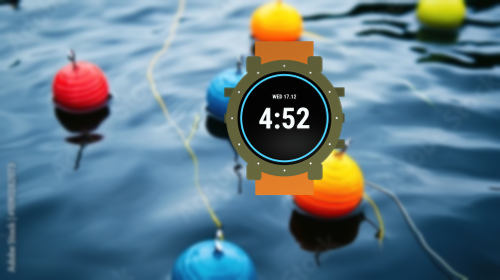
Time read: **4:52**
